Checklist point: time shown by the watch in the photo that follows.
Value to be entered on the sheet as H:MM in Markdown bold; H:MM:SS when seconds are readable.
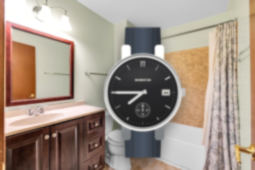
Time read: **7:45**
